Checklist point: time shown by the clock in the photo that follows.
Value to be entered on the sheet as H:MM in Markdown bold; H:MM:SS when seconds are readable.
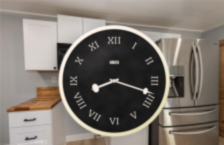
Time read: **8:18**
